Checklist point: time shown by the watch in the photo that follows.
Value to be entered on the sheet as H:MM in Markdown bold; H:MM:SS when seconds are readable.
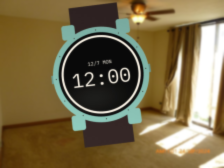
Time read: **12:00**
